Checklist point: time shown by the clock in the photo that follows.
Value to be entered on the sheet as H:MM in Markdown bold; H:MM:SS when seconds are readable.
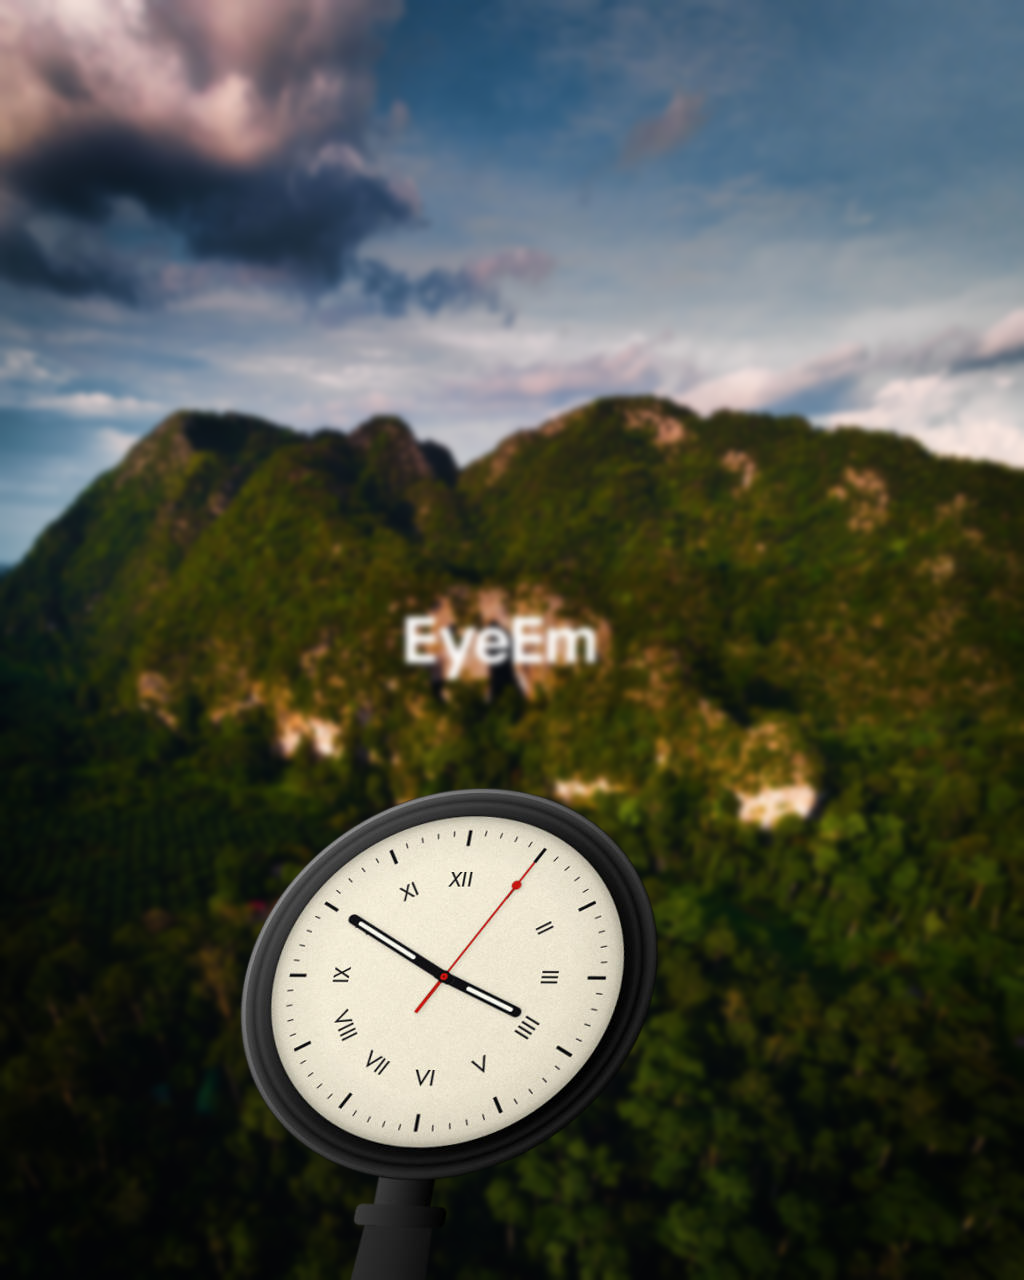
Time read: **3:50:05**
